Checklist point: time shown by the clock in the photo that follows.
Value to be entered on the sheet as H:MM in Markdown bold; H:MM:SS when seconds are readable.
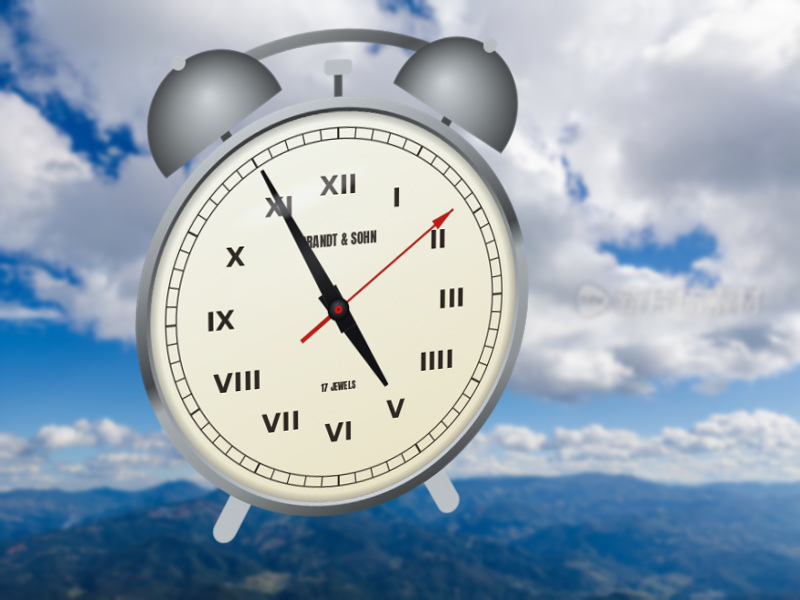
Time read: **4:55:09**
